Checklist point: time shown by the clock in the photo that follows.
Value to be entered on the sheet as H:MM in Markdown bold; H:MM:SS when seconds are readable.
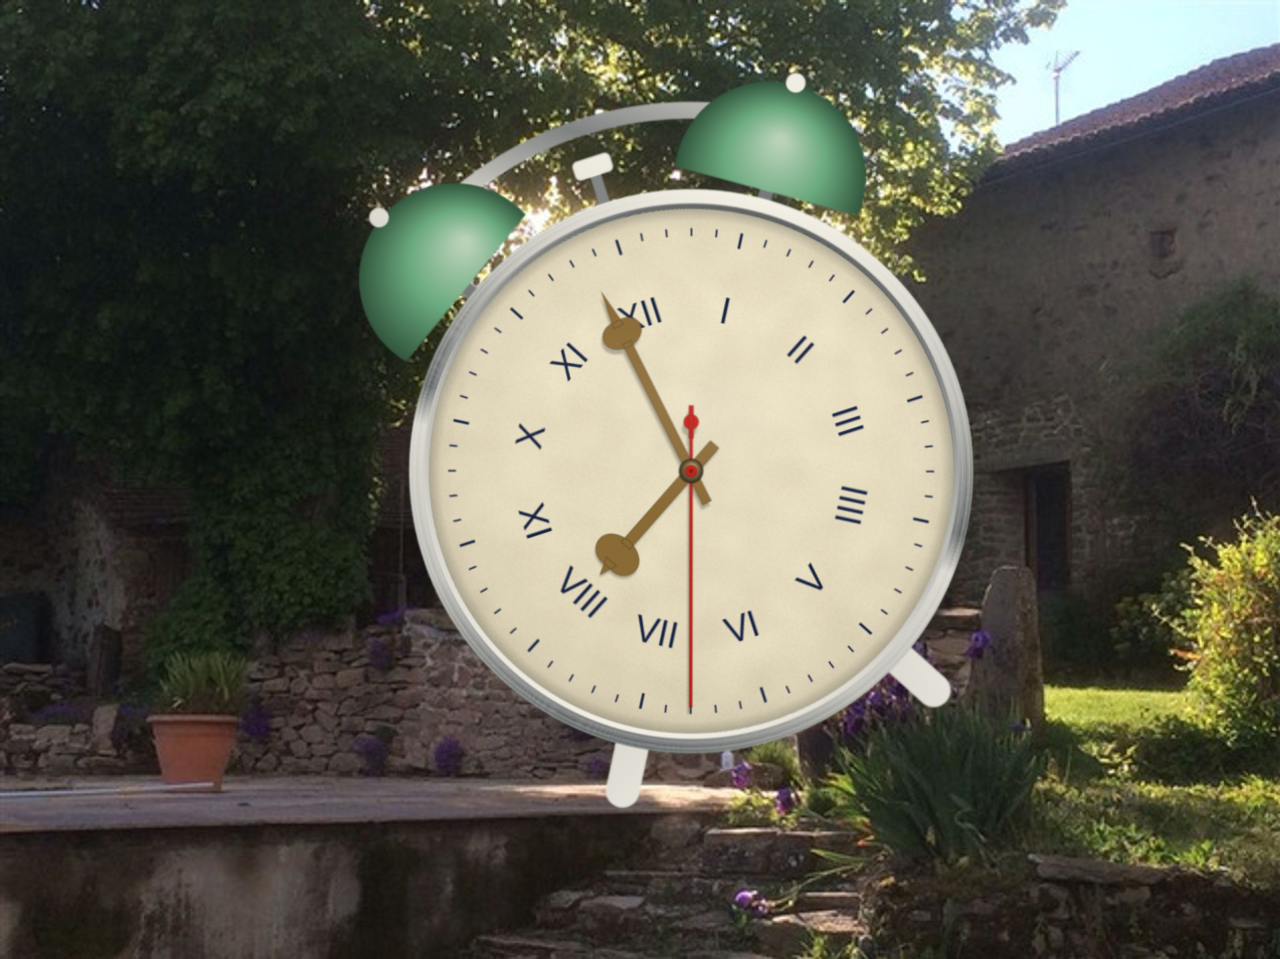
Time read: **7:58:33**
